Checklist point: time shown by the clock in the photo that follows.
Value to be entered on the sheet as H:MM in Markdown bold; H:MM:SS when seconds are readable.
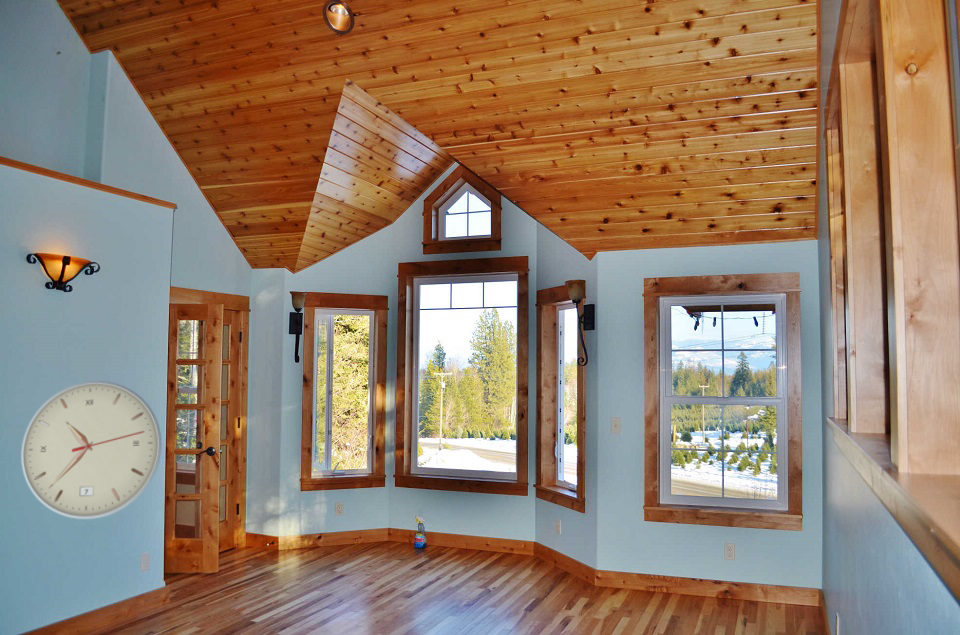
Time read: **10:37:13**
